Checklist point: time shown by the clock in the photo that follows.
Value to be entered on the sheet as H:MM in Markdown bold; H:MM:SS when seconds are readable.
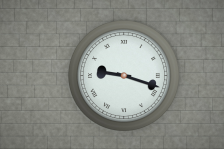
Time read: **9:18**
